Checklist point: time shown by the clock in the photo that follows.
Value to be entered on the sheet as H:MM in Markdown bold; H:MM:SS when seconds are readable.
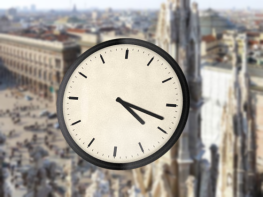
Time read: **4:18**
